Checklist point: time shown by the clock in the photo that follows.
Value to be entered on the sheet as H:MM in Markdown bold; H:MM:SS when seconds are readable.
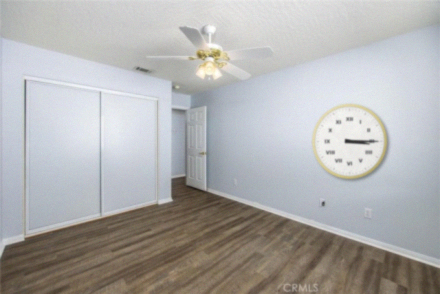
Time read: **3:15**
